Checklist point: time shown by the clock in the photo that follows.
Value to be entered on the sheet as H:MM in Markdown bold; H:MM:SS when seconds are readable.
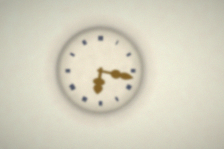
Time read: **6:17**
